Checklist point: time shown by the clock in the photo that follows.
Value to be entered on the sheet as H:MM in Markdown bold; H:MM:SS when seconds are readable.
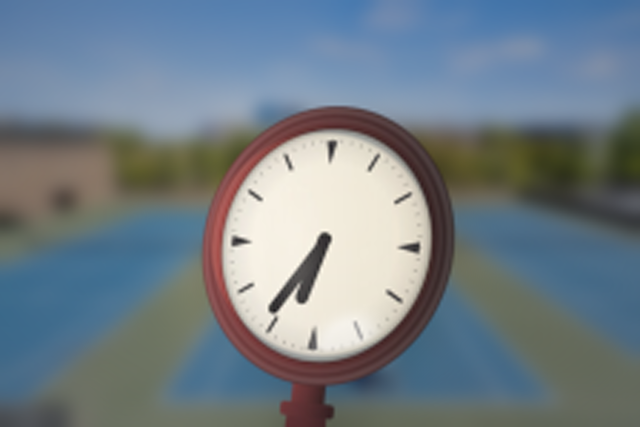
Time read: **6:36**
